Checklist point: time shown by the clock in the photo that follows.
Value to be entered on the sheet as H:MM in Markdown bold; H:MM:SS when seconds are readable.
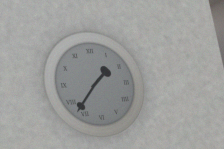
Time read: **1:37**
